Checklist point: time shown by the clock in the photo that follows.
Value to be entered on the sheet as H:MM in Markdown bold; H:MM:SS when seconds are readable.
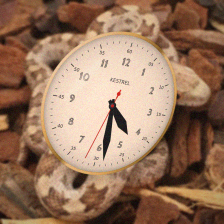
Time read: **4:28:32**
